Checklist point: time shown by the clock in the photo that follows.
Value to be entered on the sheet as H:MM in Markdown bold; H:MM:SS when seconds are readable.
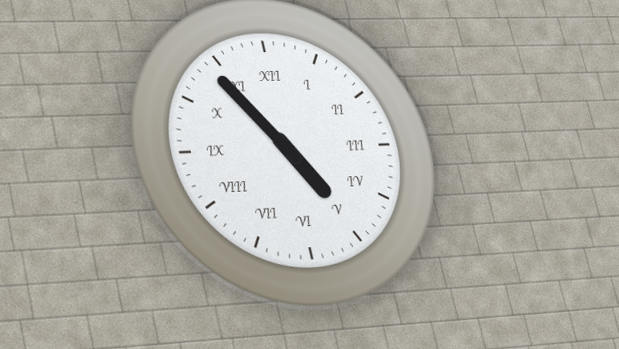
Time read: **4:54**
